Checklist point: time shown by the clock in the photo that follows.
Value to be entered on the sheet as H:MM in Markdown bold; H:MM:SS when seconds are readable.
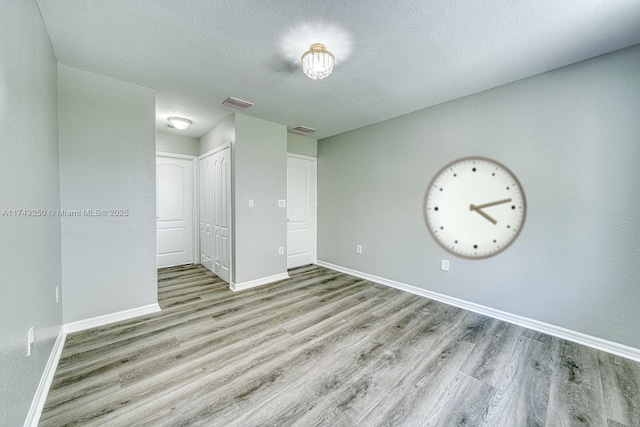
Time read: **4:13**
